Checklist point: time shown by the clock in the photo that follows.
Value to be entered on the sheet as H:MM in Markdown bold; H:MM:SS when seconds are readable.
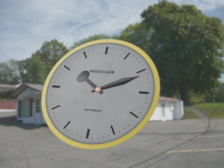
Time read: **10:11**
